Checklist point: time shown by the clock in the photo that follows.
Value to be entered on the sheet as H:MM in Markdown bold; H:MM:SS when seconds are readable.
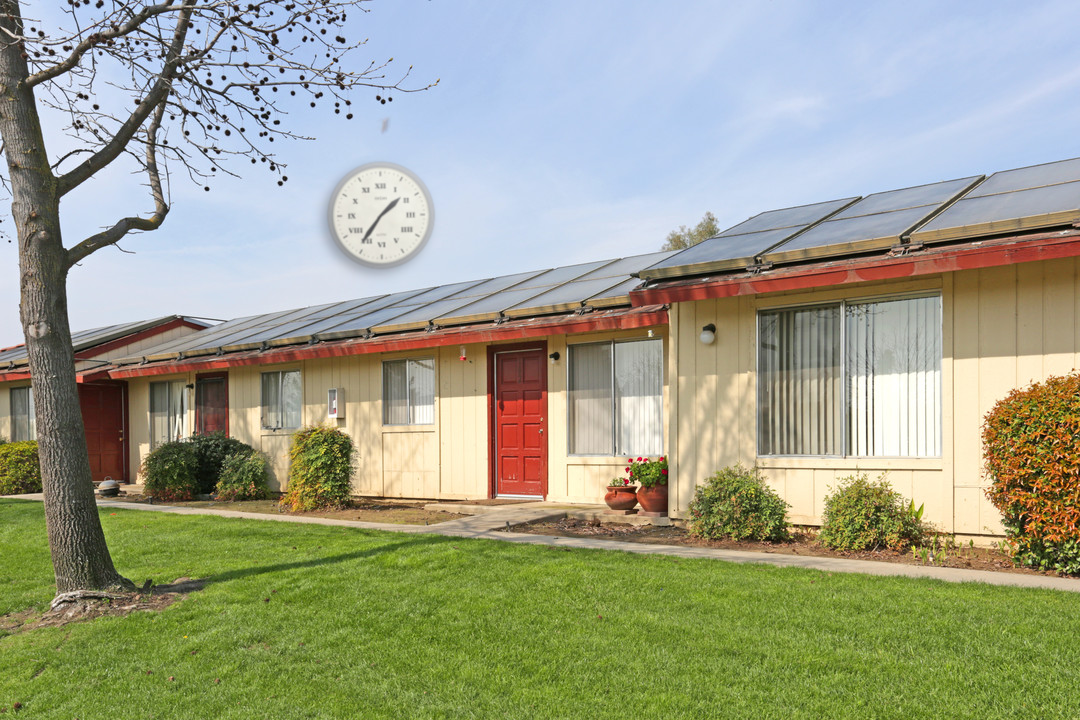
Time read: **1:36**
